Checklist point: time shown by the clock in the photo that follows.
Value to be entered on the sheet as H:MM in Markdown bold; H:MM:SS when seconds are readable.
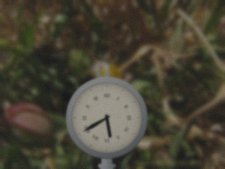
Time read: **5:40**
